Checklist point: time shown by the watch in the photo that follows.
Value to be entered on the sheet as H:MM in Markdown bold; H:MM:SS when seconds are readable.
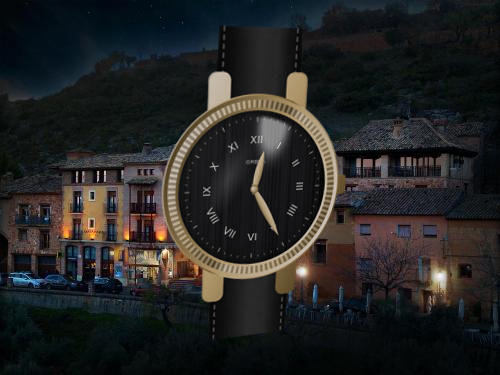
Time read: **12:25**
